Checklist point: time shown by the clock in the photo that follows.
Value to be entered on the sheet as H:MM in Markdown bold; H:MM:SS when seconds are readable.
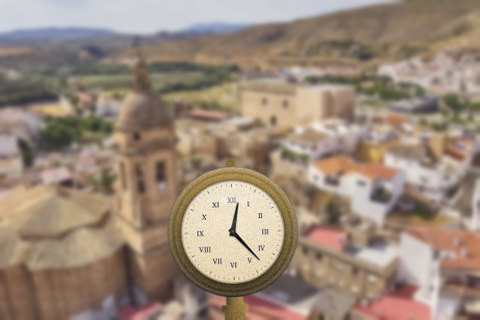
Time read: **12:23**
